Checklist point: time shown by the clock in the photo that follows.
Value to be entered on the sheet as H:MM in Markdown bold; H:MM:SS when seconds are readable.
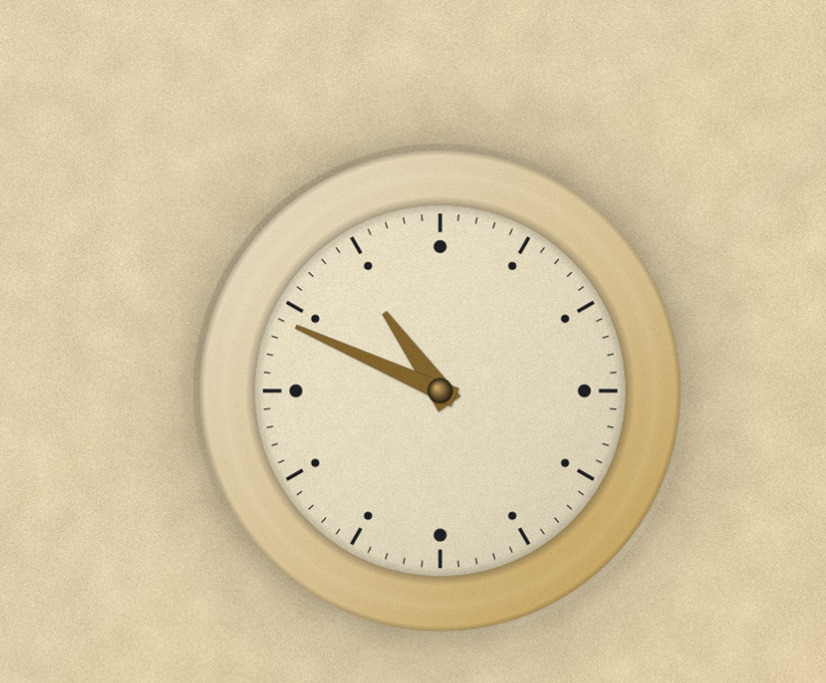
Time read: **10:49**
